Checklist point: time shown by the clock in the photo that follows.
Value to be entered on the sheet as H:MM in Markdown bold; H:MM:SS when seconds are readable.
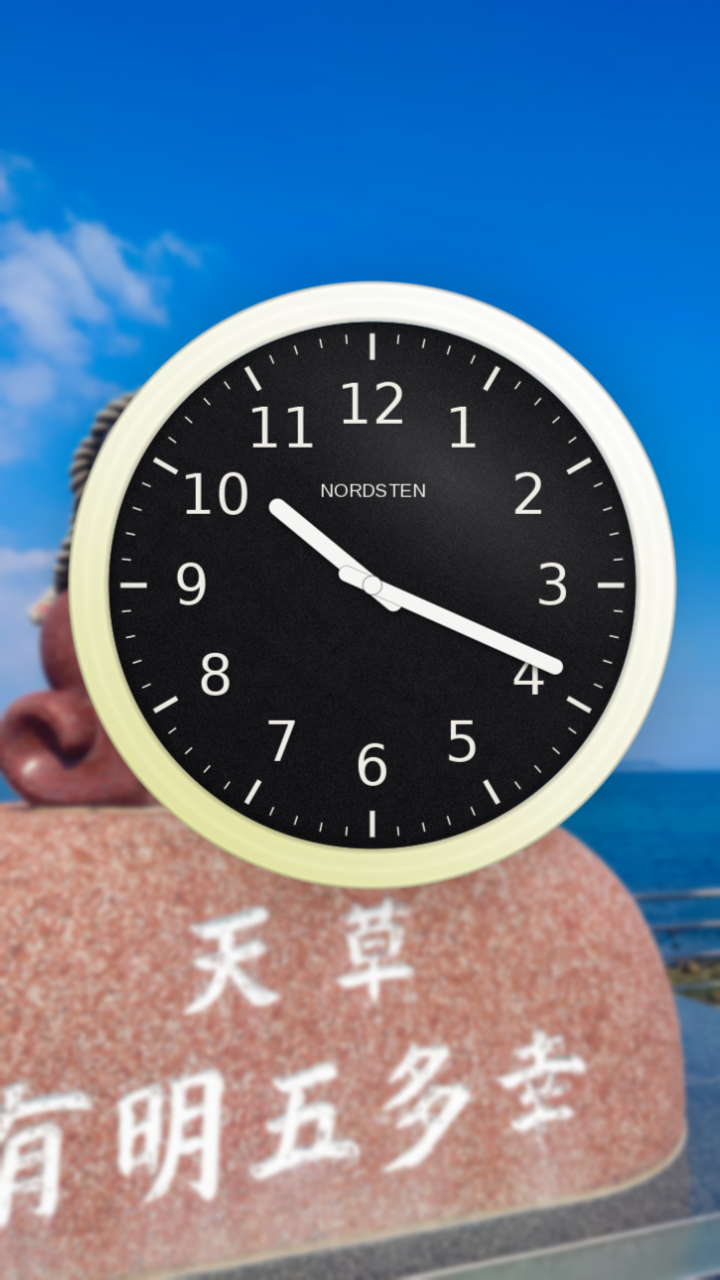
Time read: **10:19**
